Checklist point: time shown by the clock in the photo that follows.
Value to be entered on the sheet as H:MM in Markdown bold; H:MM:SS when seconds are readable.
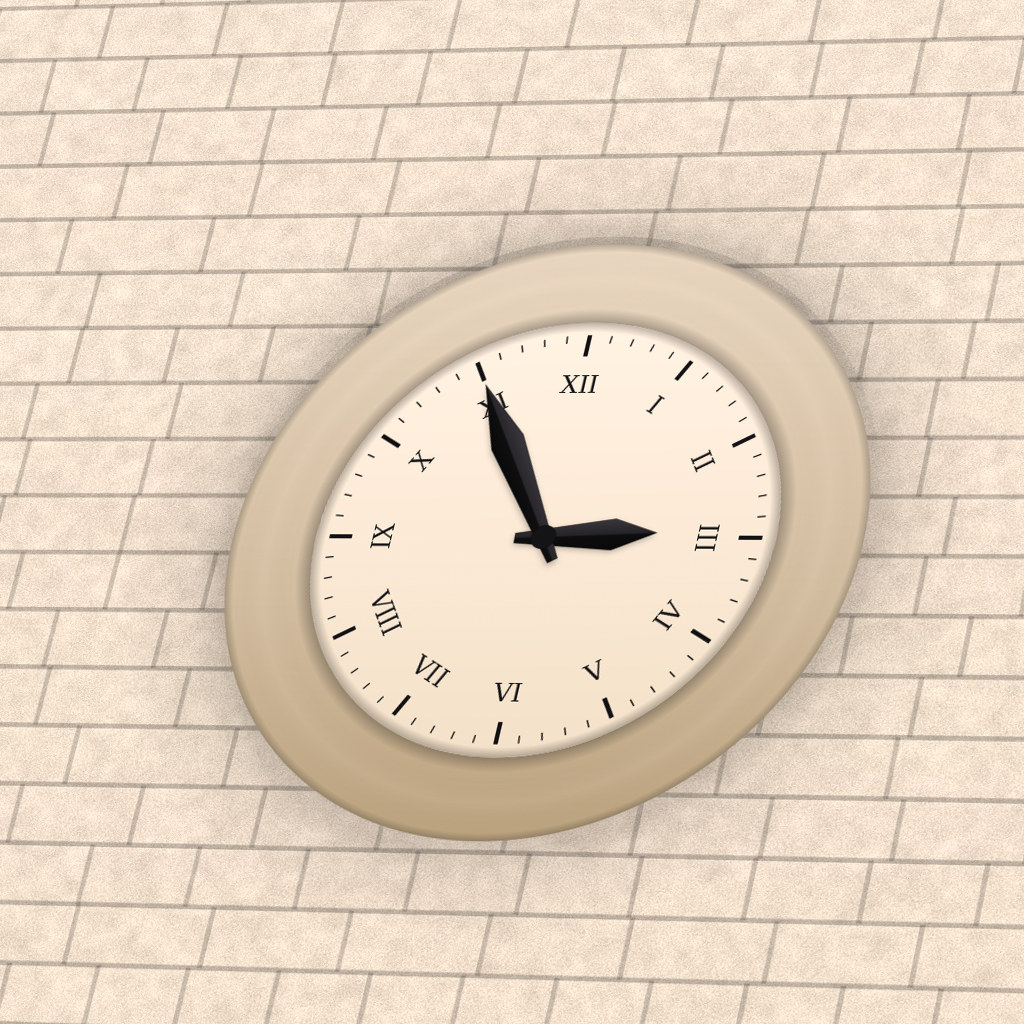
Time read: **2:55**
